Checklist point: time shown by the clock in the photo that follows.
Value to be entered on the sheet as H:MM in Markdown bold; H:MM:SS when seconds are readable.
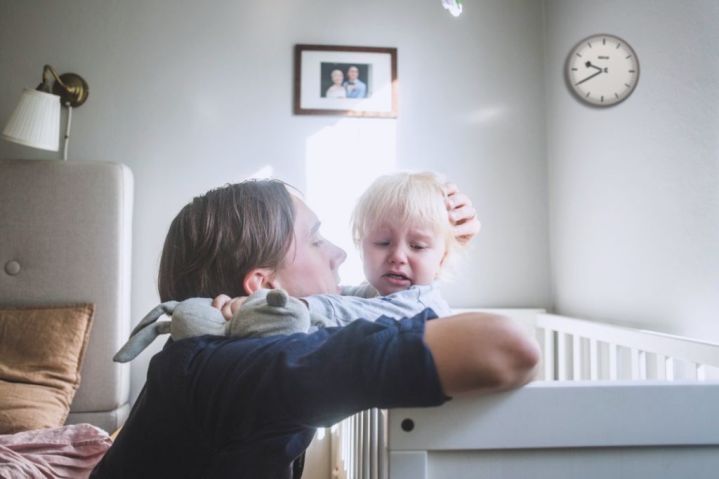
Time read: **9:40**
